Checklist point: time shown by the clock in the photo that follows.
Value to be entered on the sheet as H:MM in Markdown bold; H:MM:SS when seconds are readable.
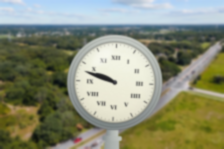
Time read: **9:48**
